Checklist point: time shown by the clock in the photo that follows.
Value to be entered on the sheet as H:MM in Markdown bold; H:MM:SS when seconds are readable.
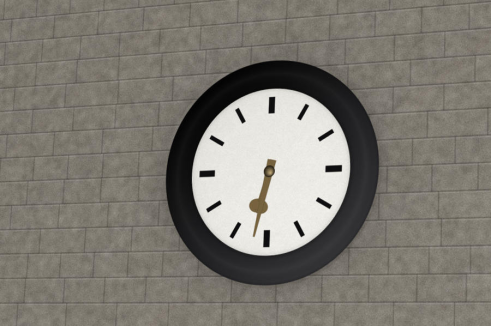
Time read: **6:32**
